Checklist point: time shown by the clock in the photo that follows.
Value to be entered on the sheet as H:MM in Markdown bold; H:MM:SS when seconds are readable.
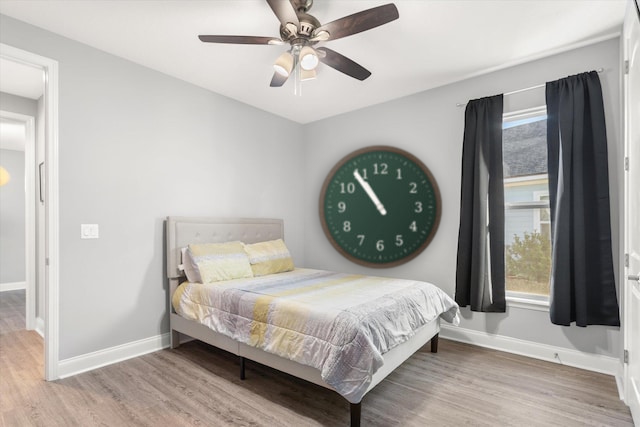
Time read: **10:54**
